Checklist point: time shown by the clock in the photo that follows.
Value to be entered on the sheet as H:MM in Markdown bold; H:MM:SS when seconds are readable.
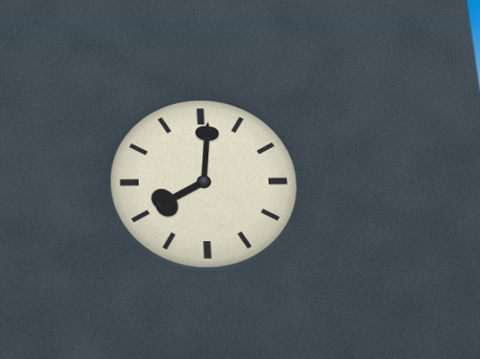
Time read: **8:01**
